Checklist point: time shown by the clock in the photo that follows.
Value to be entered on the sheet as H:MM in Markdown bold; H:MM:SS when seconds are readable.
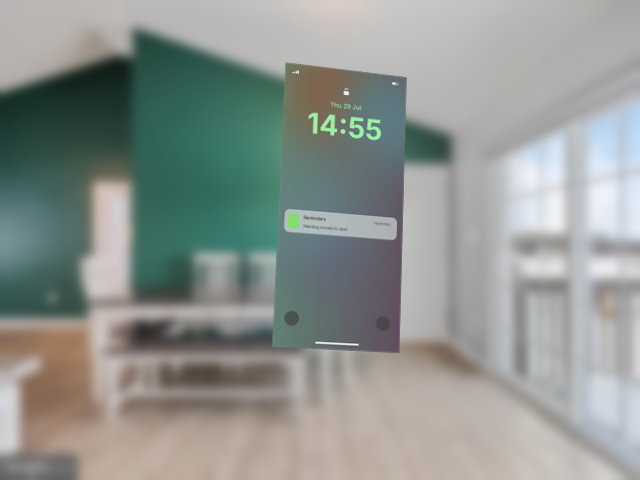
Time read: **14:55**
